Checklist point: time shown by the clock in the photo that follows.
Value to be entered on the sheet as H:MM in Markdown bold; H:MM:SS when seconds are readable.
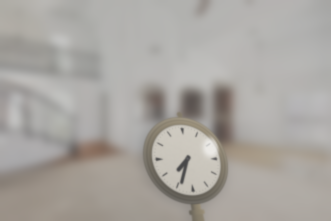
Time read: **7:34**
